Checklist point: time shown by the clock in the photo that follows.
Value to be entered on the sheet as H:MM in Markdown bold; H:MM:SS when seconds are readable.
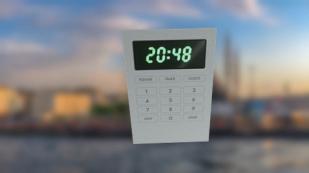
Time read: **20:48**
